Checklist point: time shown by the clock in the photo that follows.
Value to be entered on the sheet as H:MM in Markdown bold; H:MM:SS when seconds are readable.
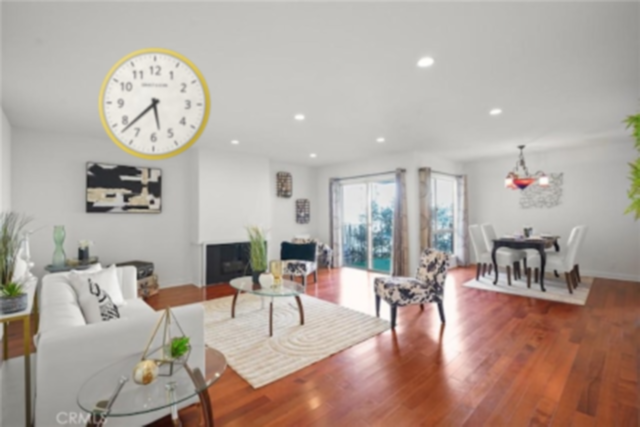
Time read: **5:38**
